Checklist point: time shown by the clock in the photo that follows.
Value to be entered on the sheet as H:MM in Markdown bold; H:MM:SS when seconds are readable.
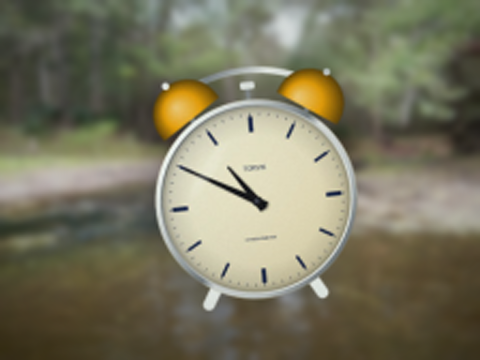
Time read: **10:50**
